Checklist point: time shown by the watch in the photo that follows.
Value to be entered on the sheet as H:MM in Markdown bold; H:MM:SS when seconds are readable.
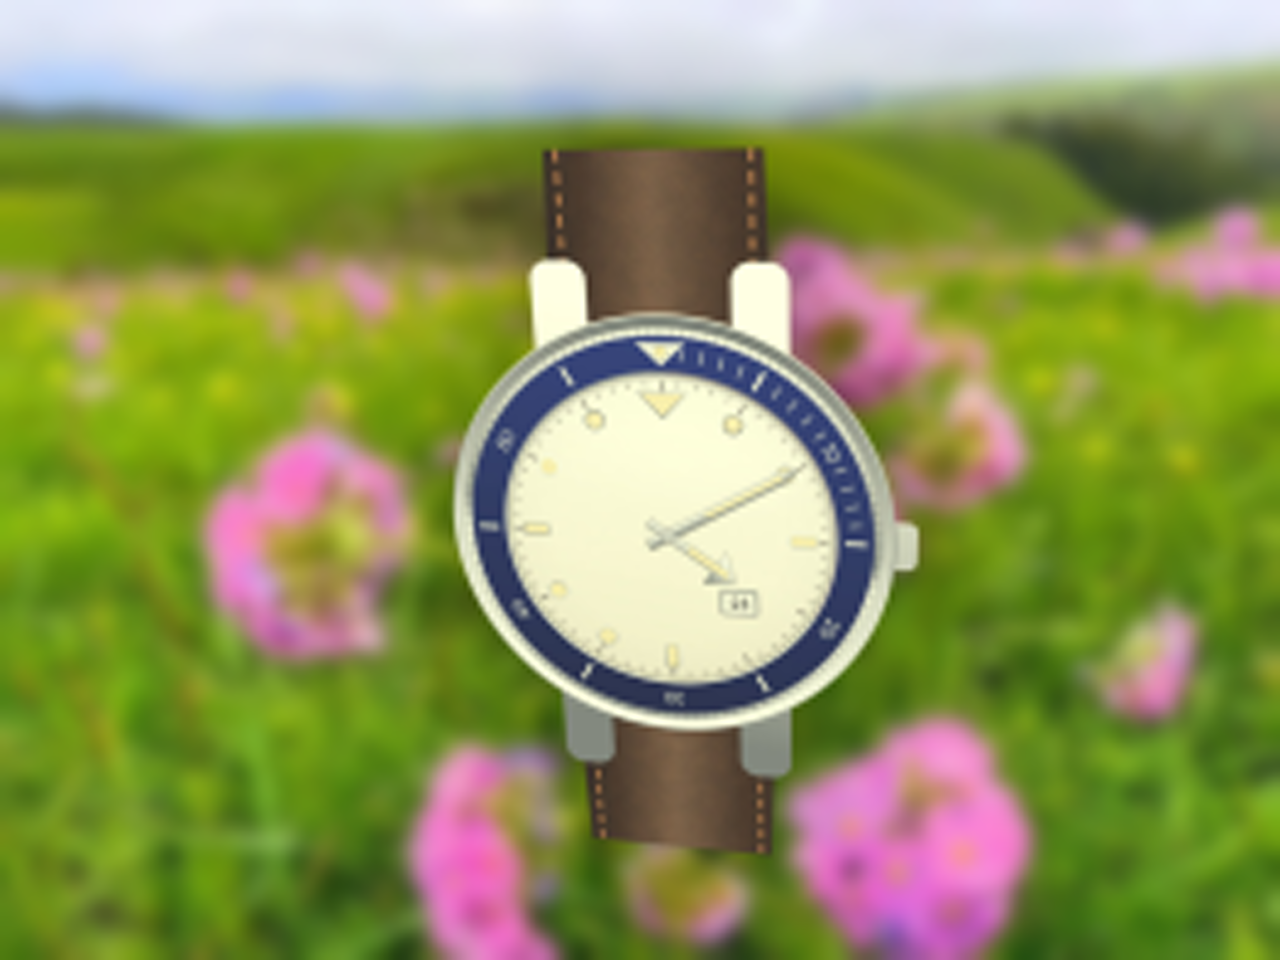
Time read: **4:10**
